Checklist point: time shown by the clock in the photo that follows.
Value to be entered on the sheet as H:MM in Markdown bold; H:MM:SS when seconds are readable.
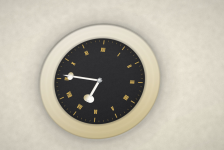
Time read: **6:46**
